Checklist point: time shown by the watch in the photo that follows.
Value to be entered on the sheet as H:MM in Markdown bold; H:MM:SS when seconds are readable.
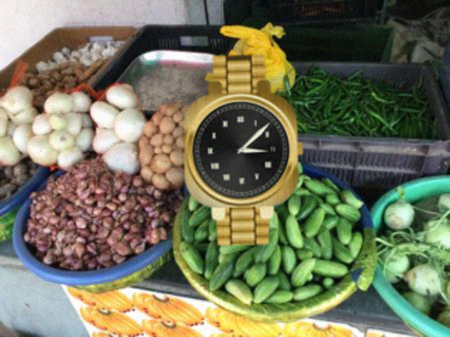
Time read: **3:08**
